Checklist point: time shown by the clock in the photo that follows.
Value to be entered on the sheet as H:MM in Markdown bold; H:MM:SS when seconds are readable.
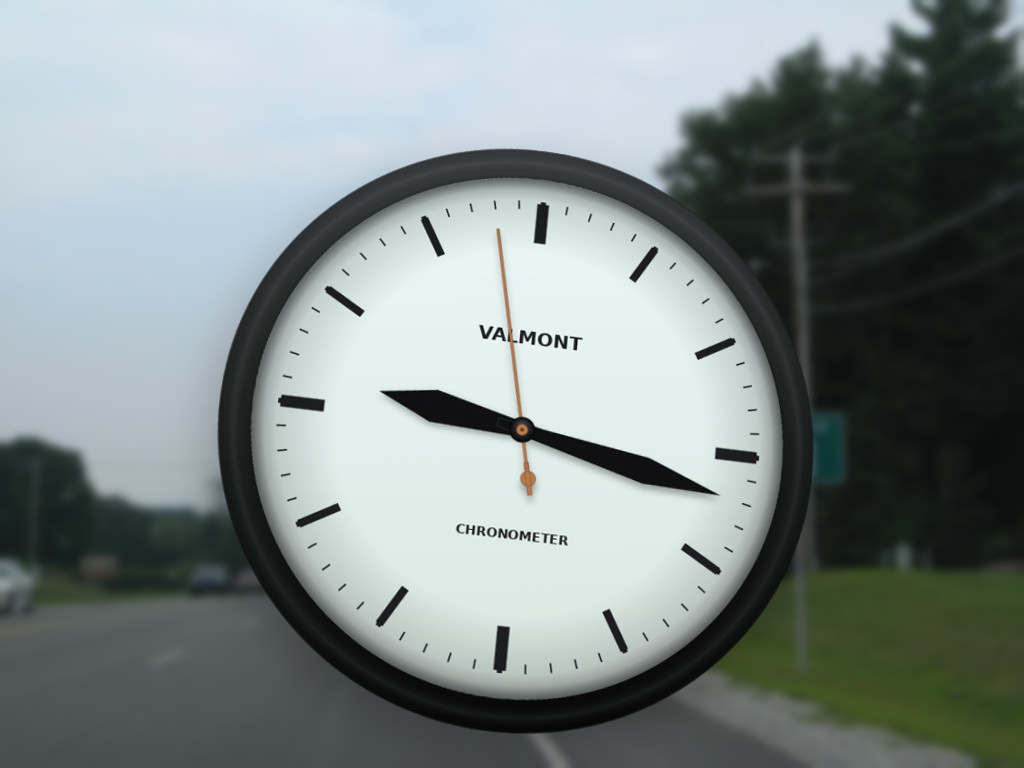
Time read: **9:16:58**
